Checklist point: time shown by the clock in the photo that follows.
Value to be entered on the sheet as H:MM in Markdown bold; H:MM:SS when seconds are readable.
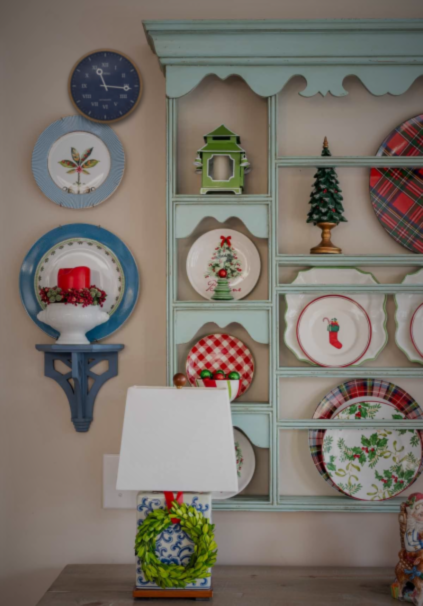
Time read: **11:16**
